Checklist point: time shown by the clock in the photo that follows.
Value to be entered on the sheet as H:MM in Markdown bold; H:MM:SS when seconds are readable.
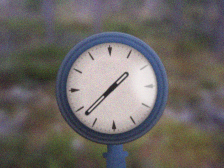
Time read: **1:38**
